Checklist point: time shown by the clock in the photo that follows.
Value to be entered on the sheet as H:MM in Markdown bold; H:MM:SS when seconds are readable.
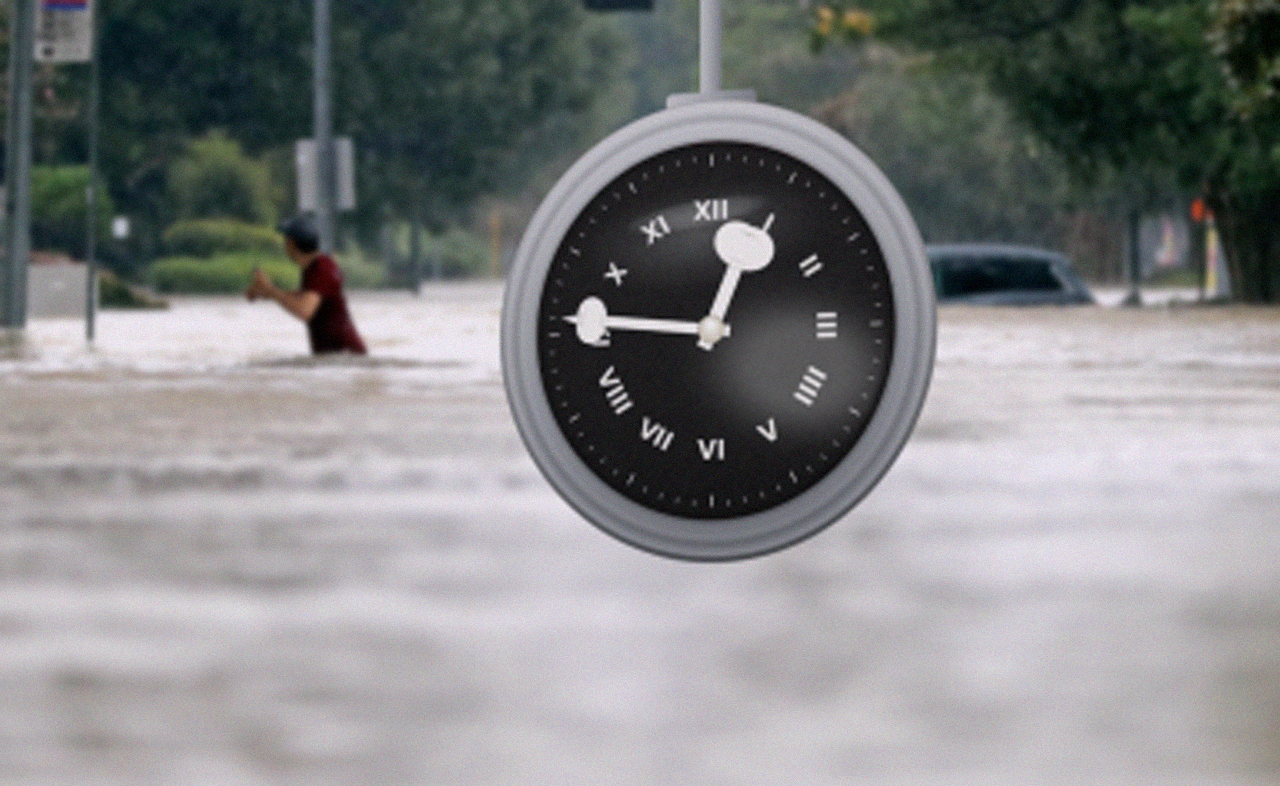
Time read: **12:46**
